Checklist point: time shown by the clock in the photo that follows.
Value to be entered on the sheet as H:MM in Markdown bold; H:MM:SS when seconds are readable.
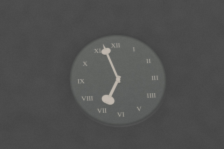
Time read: **6:57**
